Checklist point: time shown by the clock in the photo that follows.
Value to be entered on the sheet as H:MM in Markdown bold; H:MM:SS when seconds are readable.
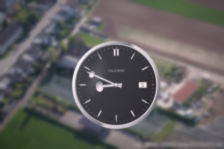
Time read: **8:49**
